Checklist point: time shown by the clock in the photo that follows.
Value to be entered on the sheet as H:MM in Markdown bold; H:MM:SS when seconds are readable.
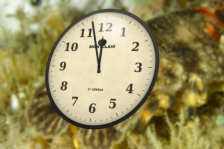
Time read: **11:57**
